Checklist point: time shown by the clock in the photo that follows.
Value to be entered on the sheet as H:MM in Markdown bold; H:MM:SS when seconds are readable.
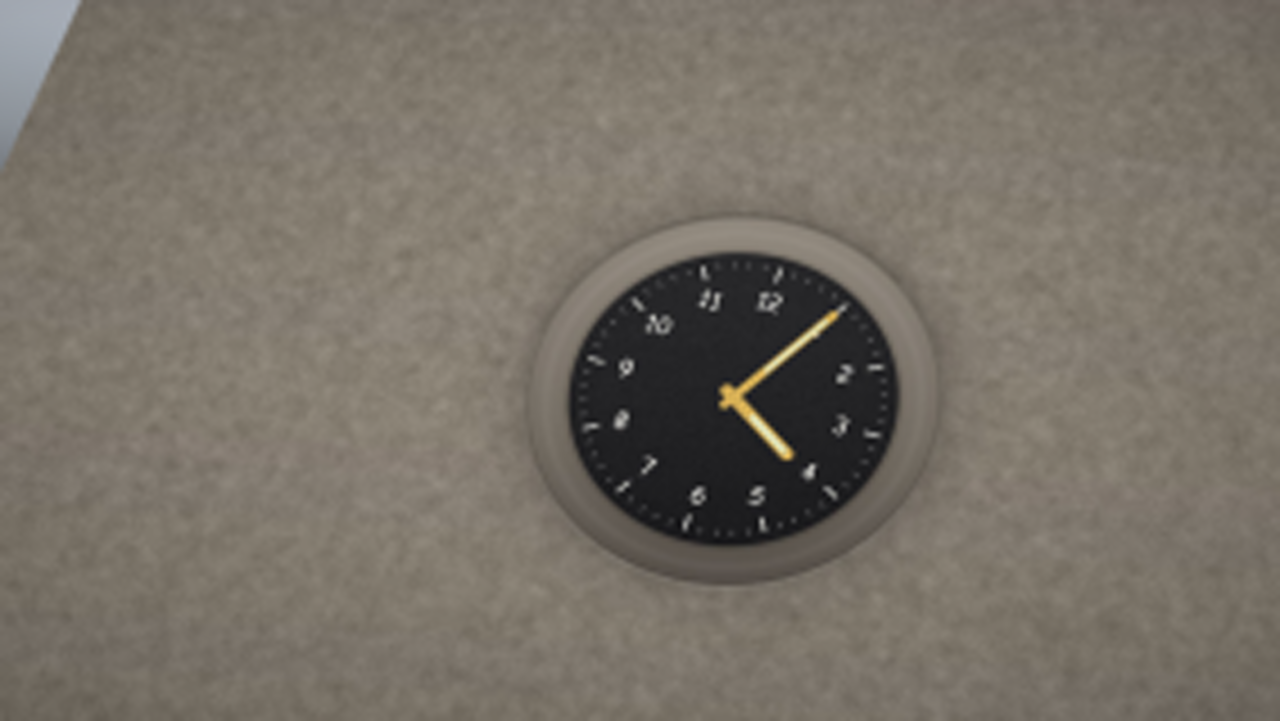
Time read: **4:05**
